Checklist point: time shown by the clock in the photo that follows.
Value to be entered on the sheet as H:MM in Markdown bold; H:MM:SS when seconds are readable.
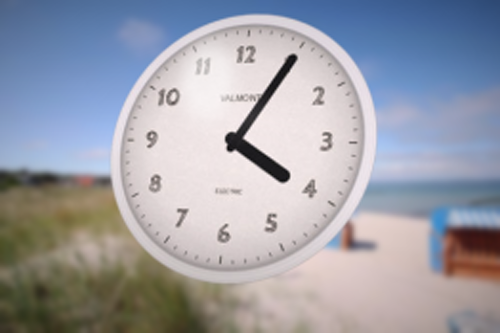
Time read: **4:05**
